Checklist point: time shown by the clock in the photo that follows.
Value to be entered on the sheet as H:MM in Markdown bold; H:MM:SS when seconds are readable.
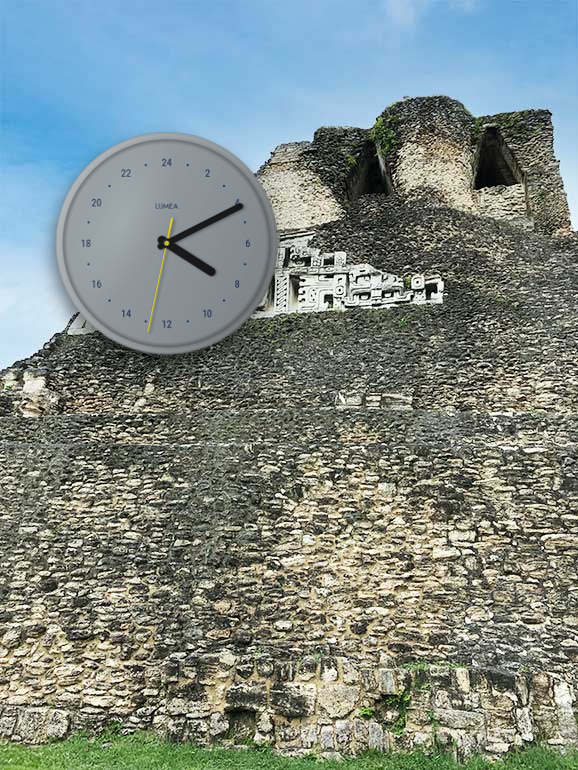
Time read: **8:10:32**
